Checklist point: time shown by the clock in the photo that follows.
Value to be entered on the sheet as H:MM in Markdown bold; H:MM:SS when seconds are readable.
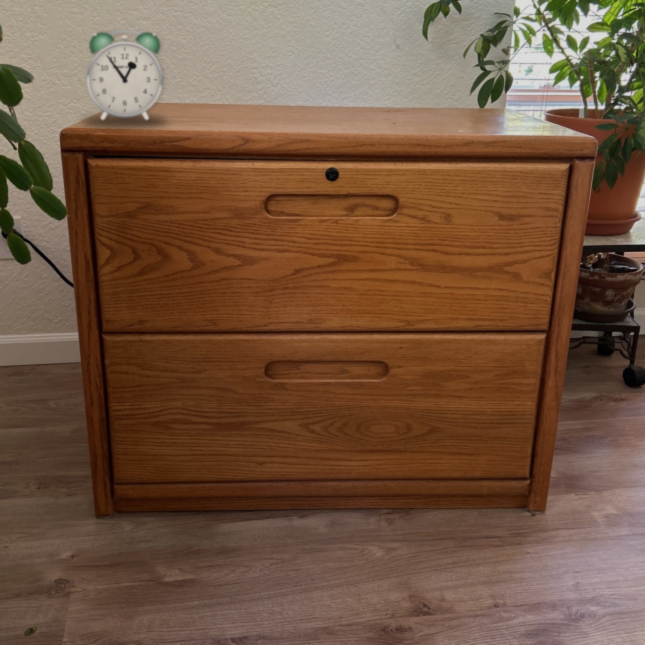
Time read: **12:54**
